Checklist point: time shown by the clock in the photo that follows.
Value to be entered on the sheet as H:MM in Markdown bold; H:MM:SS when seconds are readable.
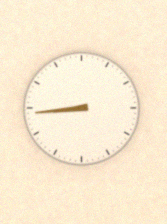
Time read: **8:44**
